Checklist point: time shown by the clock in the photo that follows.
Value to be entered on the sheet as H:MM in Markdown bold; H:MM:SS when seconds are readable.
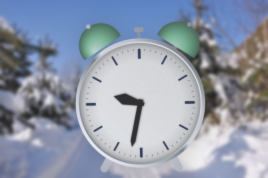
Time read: **9:32**
